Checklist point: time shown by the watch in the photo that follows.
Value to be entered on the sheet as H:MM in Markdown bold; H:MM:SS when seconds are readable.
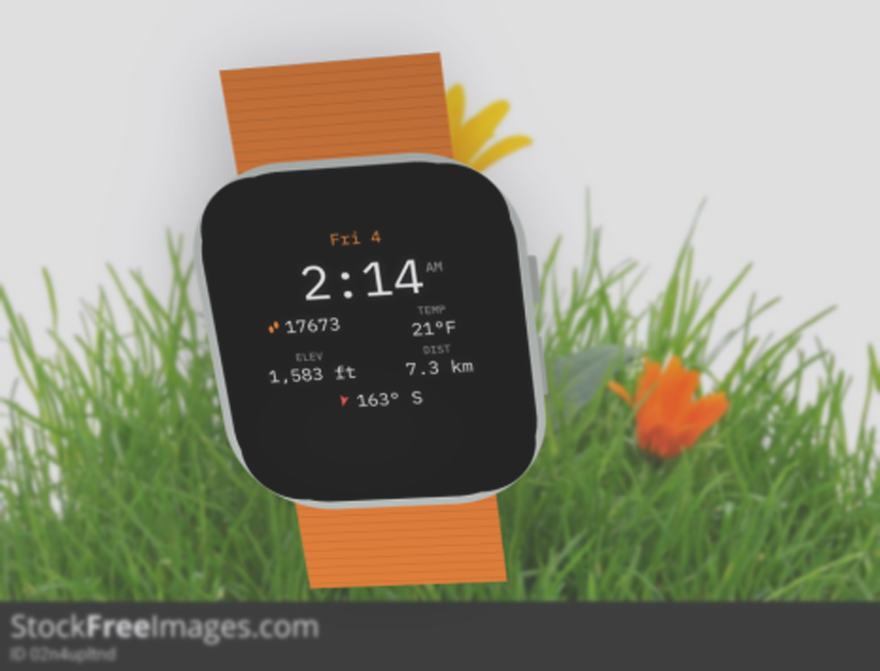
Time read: **2:14**
